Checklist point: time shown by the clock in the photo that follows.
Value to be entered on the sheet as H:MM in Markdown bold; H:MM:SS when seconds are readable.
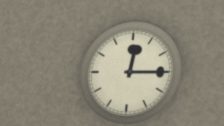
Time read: **12:15**
